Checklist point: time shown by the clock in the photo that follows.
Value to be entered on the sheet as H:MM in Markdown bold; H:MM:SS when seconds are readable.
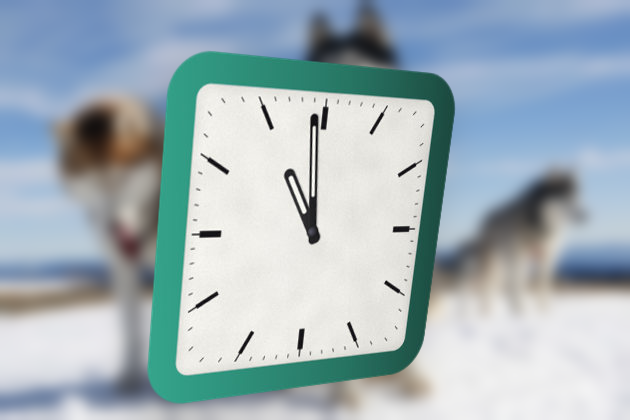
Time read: **10:59**
